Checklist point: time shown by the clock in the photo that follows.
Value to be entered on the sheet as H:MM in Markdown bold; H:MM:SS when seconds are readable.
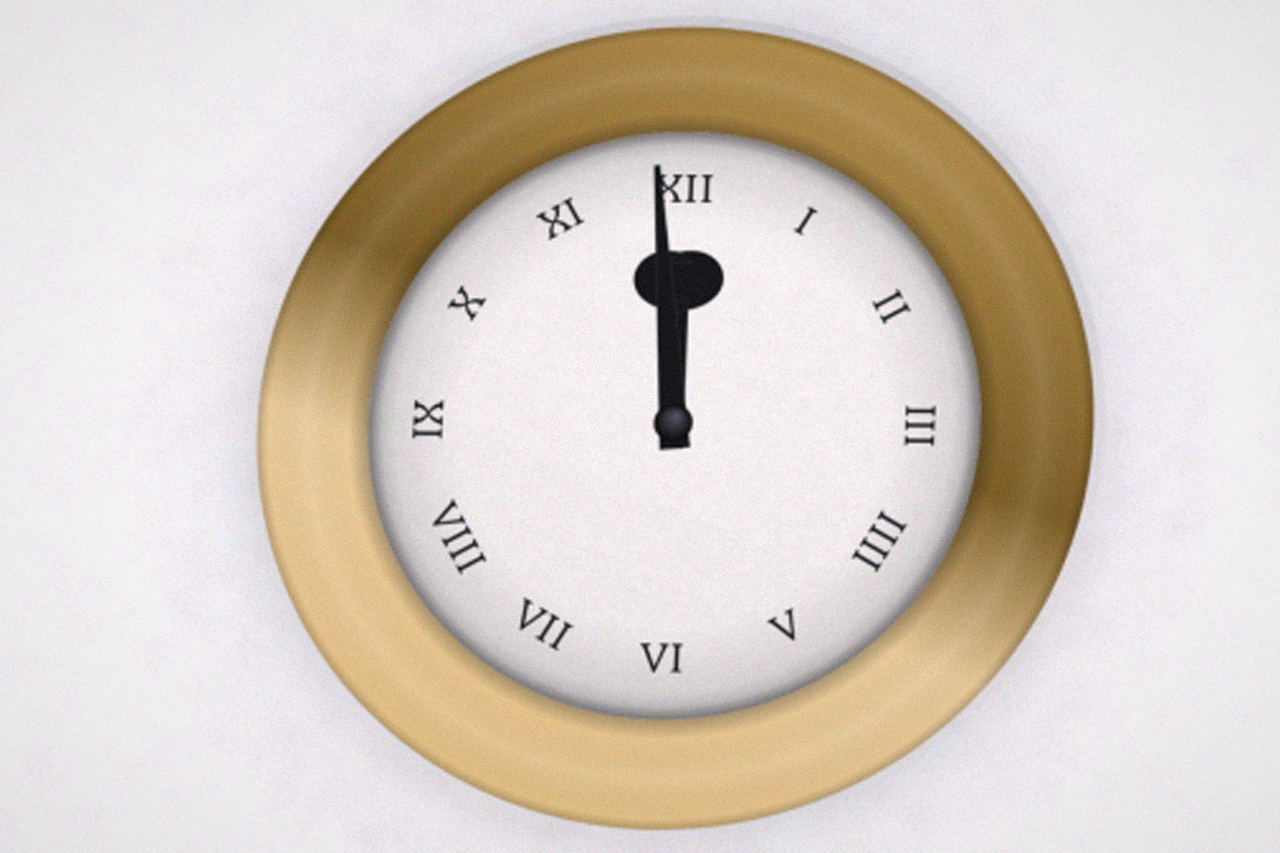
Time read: **11:59**
